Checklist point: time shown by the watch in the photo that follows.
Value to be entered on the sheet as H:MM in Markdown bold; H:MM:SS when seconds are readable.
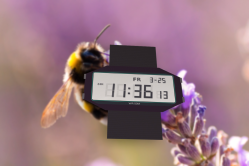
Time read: **11:36:13**
